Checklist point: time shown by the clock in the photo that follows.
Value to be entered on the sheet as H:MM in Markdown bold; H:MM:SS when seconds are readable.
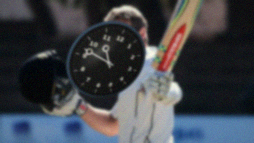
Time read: **10:47**
